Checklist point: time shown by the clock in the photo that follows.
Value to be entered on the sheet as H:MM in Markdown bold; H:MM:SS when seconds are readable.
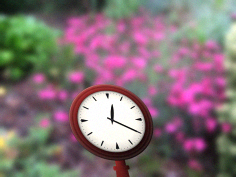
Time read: **12:20**
